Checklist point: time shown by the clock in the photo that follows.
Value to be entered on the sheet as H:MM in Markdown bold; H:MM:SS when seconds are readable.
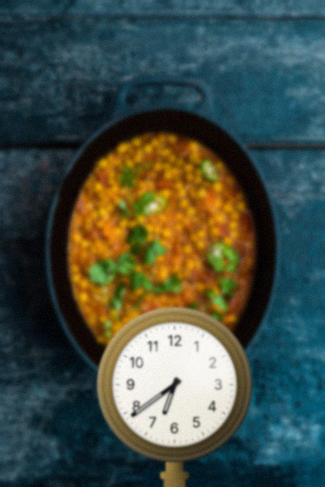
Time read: **6:39**
